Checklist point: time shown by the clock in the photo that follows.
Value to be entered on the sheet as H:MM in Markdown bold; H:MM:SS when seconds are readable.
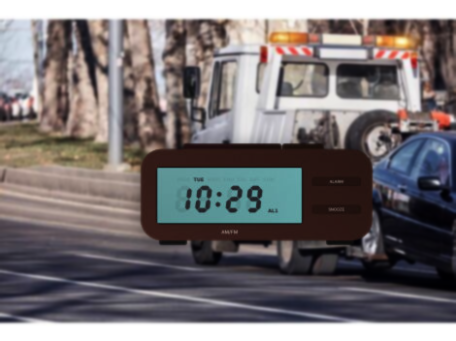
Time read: **10:29**
